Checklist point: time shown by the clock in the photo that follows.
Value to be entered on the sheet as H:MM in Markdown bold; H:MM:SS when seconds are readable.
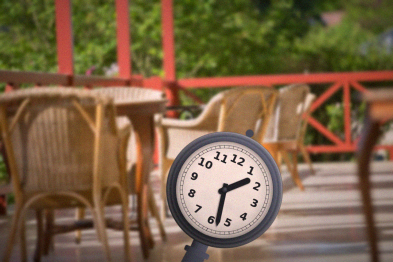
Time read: **1:28**
